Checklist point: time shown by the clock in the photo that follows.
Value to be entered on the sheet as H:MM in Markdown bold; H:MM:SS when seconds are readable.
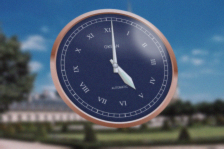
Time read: **5:01**
